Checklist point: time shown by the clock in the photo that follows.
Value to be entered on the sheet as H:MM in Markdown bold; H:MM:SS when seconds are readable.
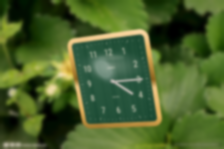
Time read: **4:15**
